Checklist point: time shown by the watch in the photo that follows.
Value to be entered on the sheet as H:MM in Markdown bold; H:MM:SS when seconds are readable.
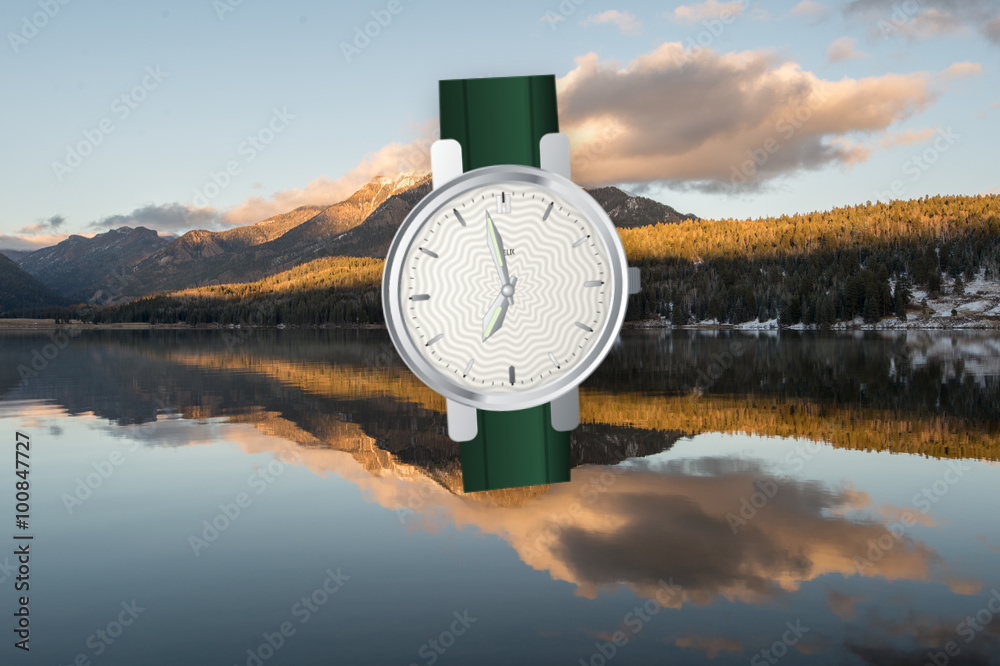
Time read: **6:58**
